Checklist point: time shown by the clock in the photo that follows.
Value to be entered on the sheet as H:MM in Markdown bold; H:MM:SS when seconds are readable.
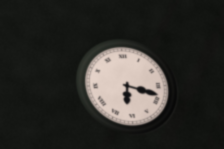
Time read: **6:18**
